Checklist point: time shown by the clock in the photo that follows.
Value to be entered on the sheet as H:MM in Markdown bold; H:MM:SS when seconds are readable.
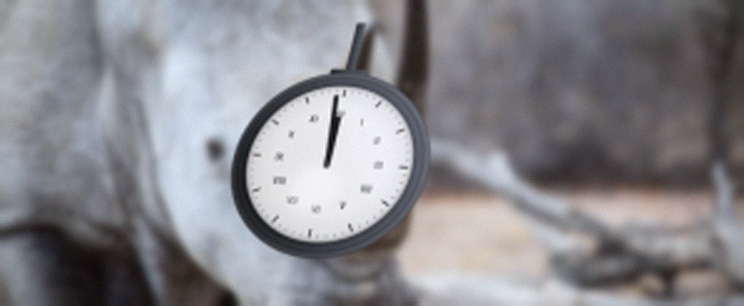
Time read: **11:59**
